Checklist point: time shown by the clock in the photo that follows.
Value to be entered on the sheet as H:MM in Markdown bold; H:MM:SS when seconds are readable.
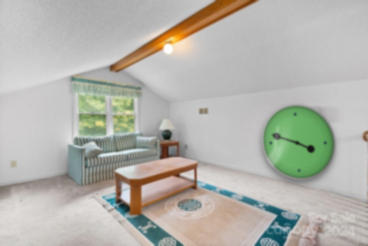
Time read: **3:48**
